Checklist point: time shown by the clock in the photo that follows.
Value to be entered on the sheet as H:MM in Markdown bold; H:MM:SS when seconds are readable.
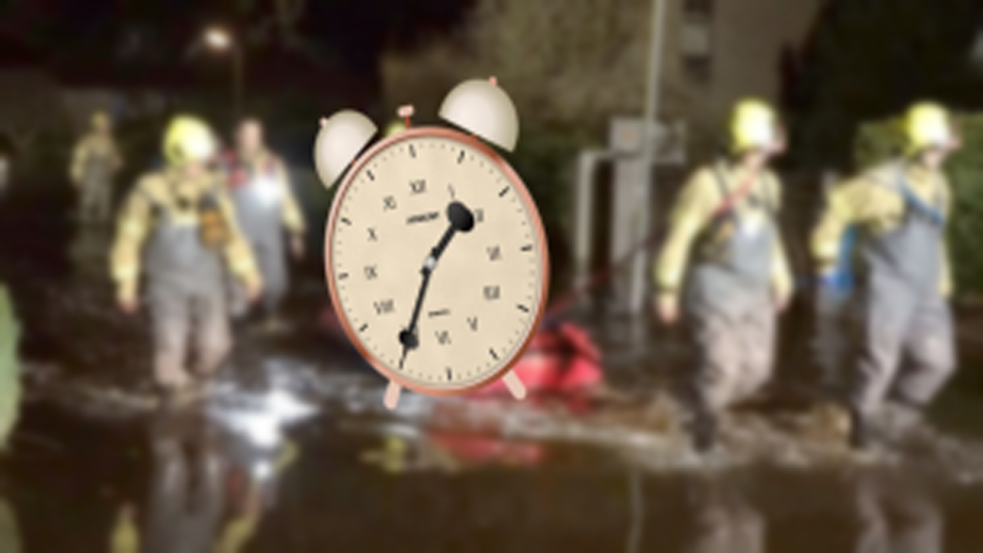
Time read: **1:35**
